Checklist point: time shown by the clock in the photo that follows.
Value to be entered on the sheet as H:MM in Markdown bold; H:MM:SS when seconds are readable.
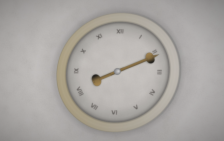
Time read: **8:11**
